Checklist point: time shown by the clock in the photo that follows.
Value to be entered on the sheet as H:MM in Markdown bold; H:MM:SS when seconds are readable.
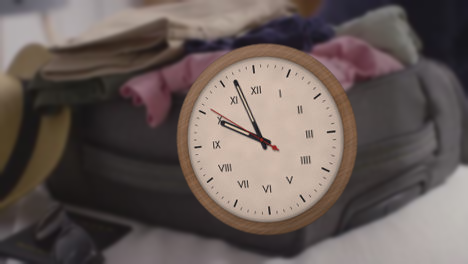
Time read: **9:56:51**
